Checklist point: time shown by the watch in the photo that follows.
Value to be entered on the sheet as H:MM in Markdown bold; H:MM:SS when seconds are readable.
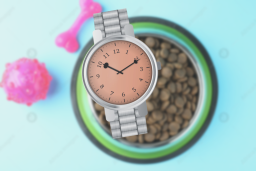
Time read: **10:11**
